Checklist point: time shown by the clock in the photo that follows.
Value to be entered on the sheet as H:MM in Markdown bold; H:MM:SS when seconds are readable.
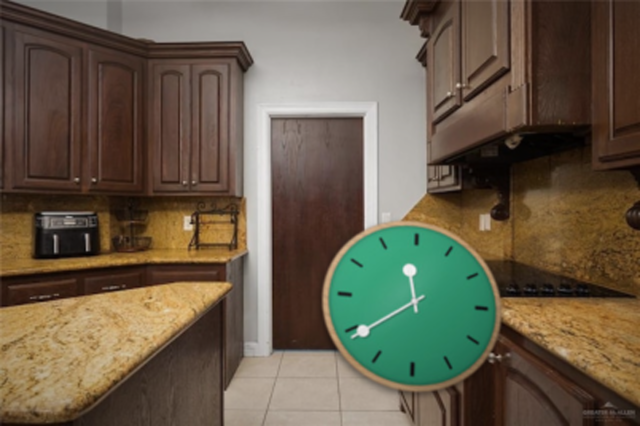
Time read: **11:39**
